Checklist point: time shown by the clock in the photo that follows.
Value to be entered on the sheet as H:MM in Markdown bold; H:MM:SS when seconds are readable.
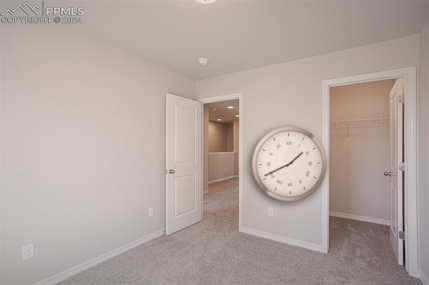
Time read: **1:41**
